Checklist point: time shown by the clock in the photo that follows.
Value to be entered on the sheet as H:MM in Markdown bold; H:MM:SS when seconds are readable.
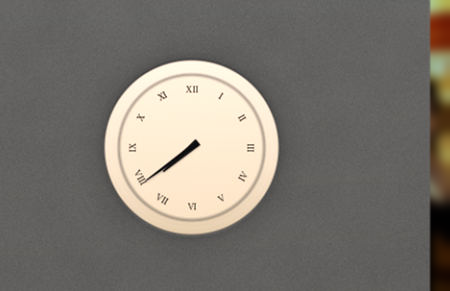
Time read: **7:39**
